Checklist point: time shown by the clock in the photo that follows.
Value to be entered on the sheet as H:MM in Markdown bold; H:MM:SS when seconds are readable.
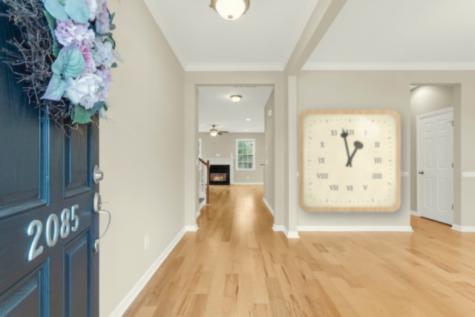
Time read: **12:58**
